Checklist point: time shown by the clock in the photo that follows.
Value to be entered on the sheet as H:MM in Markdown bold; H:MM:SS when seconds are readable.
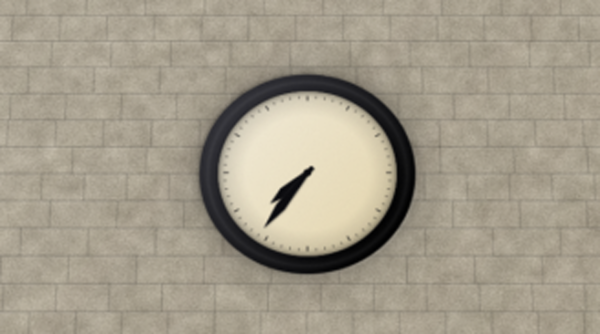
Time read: **7:36**
